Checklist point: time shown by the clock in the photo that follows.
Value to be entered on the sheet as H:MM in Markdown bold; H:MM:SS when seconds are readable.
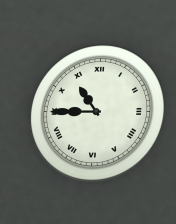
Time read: **10:45**
